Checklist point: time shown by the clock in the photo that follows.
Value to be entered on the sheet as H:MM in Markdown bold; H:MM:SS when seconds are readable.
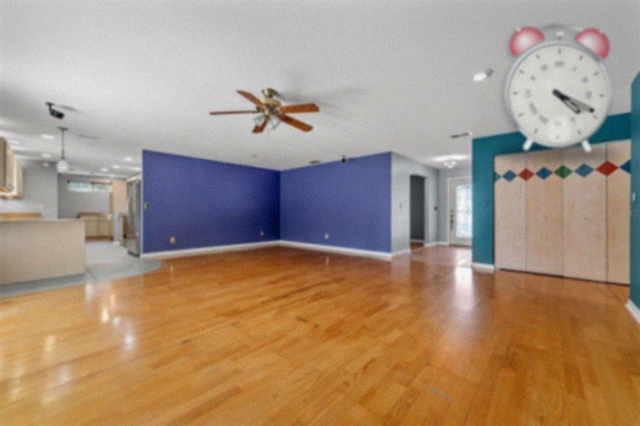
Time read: **4:19**
